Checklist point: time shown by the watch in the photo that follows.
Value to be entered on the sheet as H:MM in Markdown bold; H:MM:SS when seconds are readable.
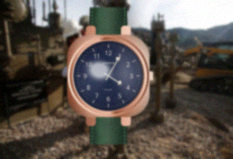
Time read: **4:05**
